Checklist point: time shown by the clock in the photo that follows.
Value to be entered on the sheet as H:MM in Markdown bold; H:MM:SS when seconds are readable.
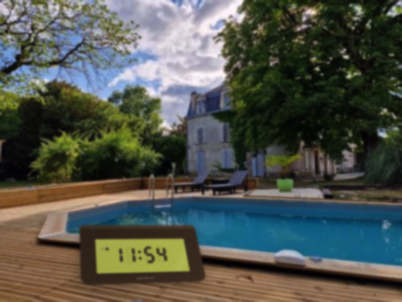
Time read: **11:54**
